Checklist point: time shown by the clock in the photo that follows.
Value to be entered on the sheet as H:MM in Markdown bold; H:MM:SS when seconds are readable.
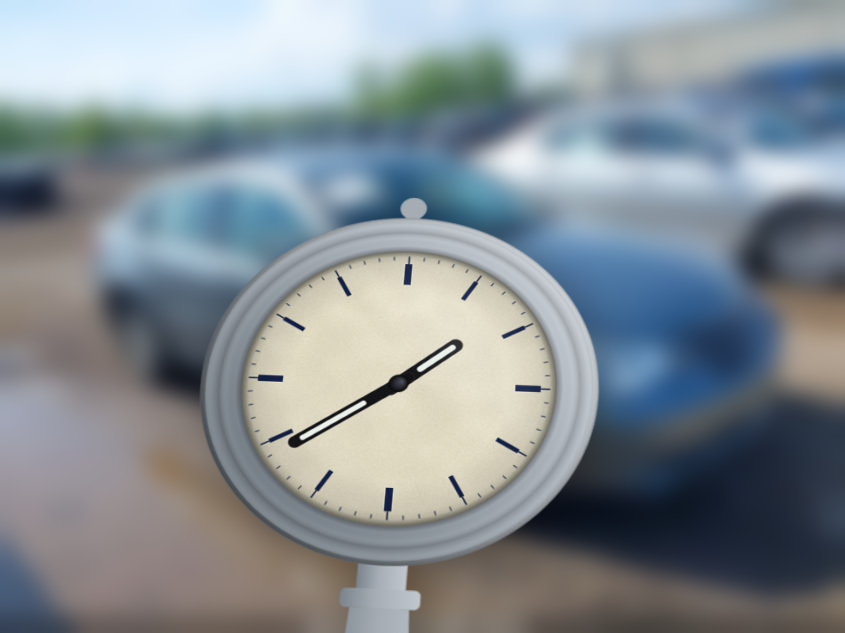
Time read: **1:39**
